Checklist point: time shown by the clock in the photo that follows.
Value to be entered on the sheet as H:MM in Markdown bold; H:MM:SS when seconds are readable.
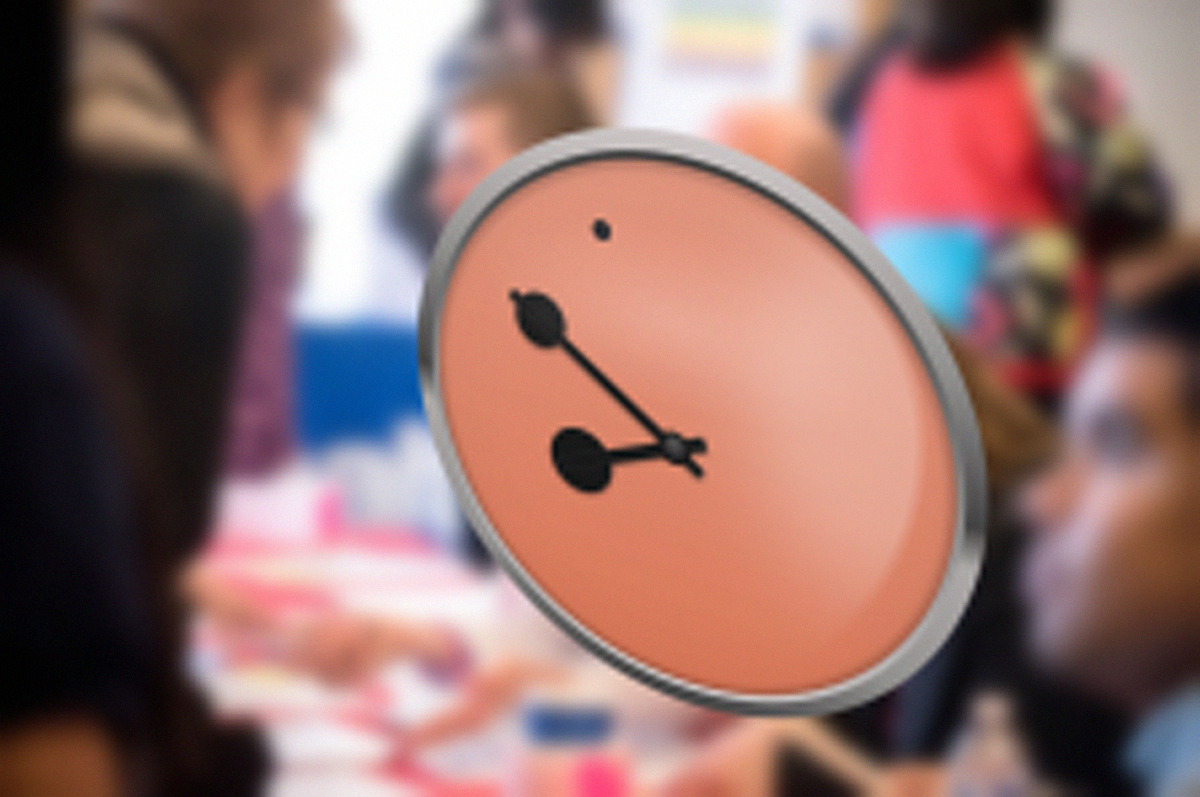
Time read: **8:54**
